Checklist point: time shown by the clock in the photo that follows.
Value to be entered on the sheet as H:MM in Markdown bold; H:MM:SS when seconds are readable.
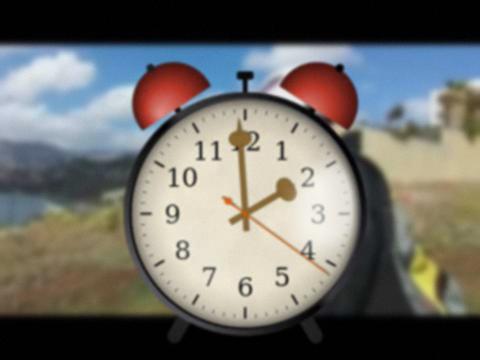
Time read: **1:59:21**
